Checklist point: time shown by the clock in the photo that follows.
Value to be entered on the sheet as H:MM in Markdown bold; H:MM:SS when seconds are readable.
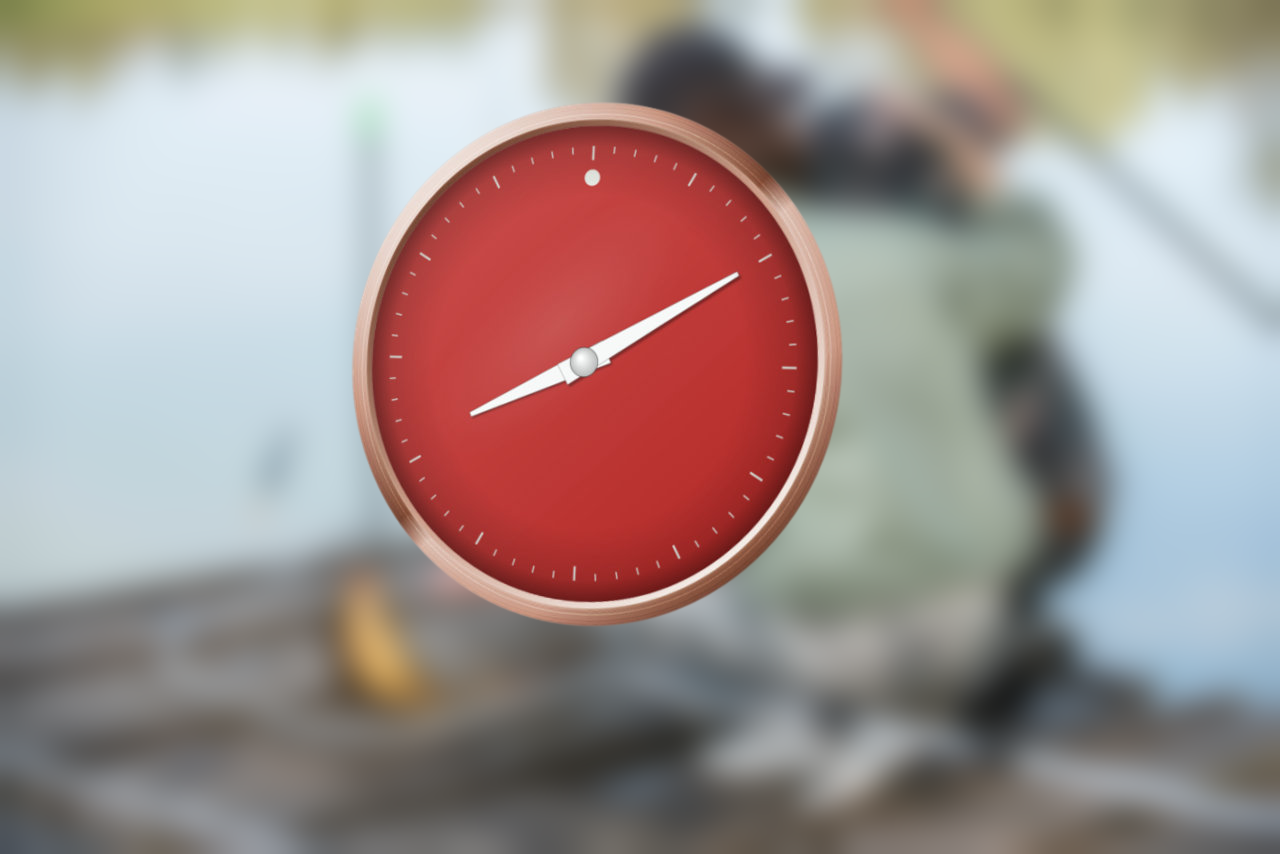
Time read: **8:10**
